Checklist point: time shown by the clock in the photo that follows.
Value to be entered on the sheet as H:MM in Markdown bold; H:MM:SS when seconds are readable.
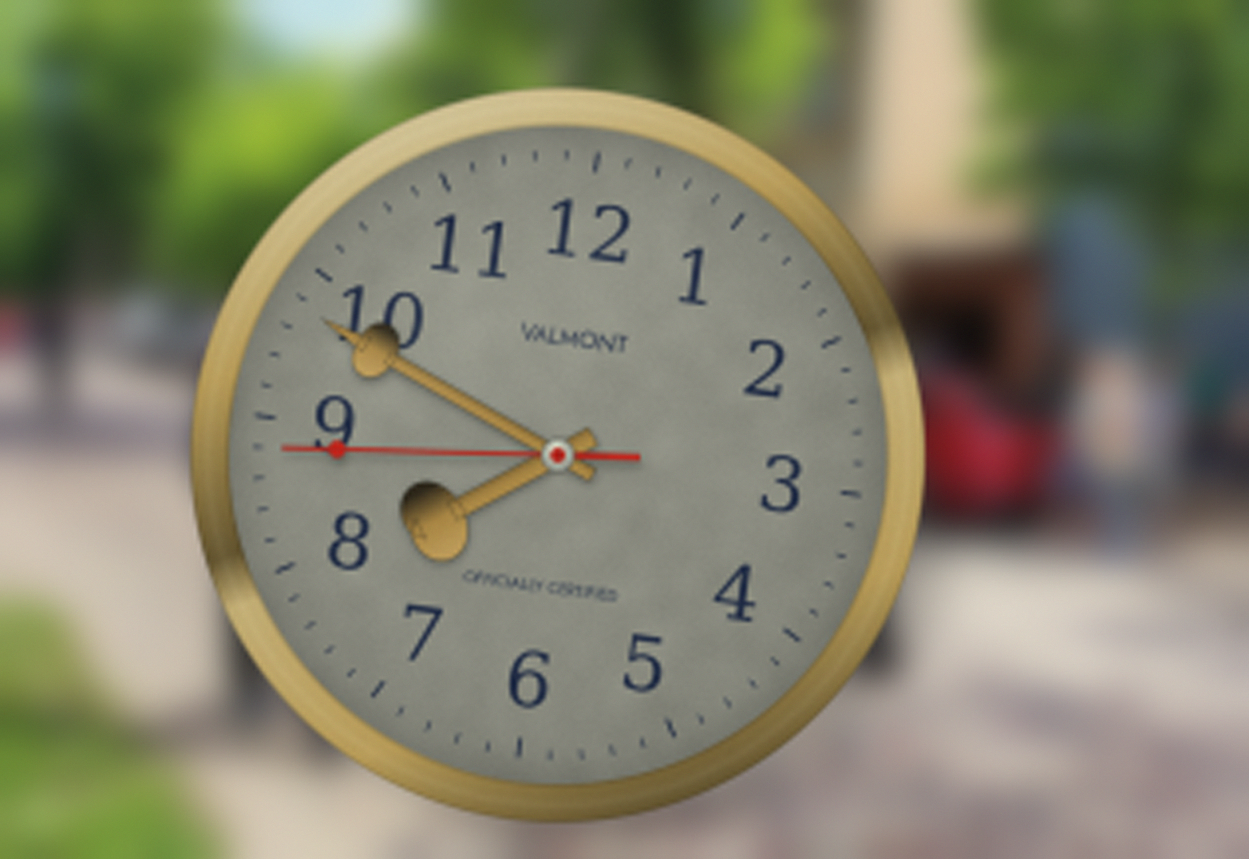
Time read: **7:48:44**
